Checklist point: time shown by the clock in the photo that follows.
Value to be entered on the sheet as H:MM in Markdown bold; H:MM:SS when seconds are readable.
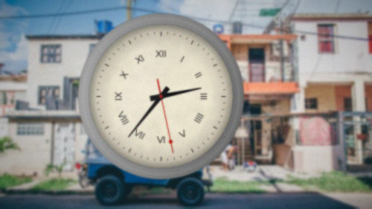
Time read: **2:36:28**
